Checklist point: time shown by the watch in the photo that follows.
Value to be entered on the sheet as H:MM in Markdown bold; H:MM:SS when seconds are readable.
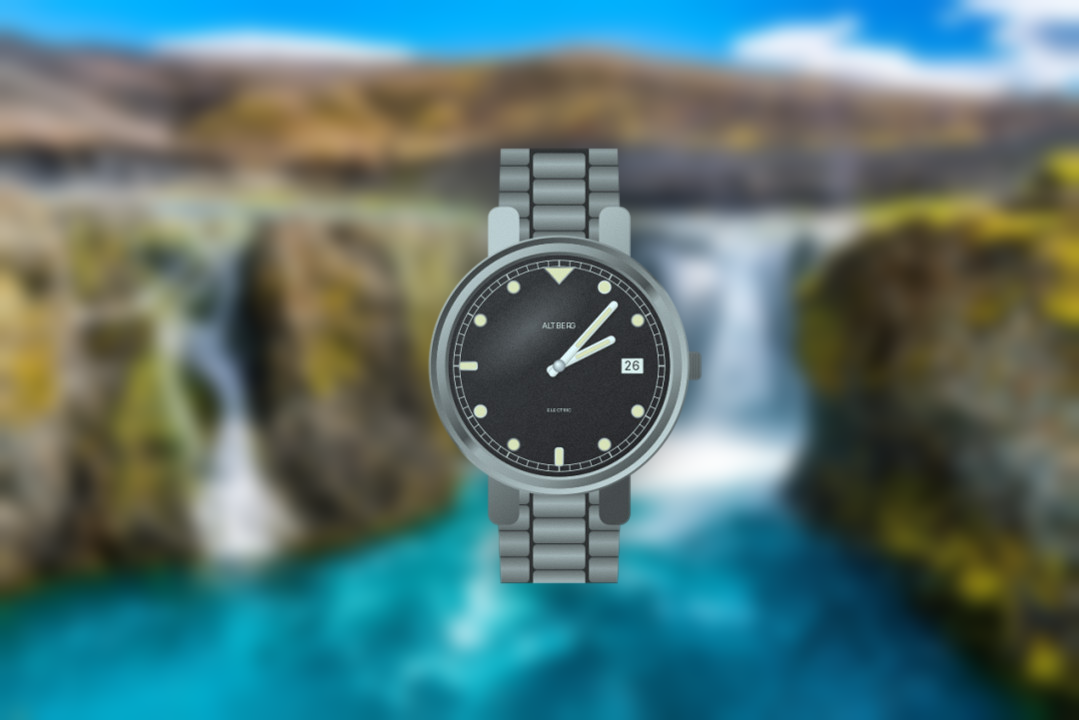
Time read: **2:07**
